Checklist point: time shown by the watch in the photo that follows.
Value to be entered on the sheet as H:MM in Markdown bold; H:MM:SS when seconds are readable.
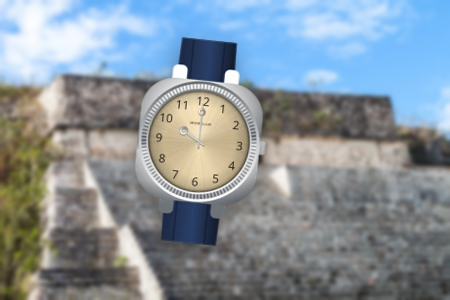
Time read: **10:00**
